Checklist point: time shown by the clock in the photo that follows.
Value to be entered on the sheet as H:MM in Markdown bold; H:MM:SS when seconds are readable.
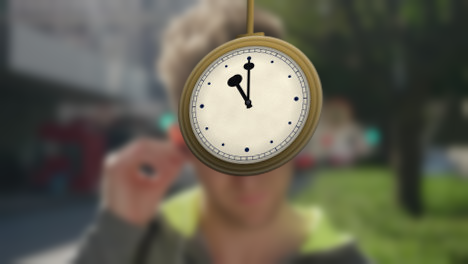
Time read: **11:00**
